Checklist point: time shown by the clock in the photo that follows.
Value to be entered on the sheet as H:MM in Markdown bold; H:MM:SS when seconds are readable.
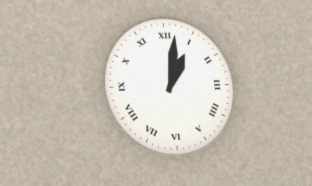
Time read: **1:02**
